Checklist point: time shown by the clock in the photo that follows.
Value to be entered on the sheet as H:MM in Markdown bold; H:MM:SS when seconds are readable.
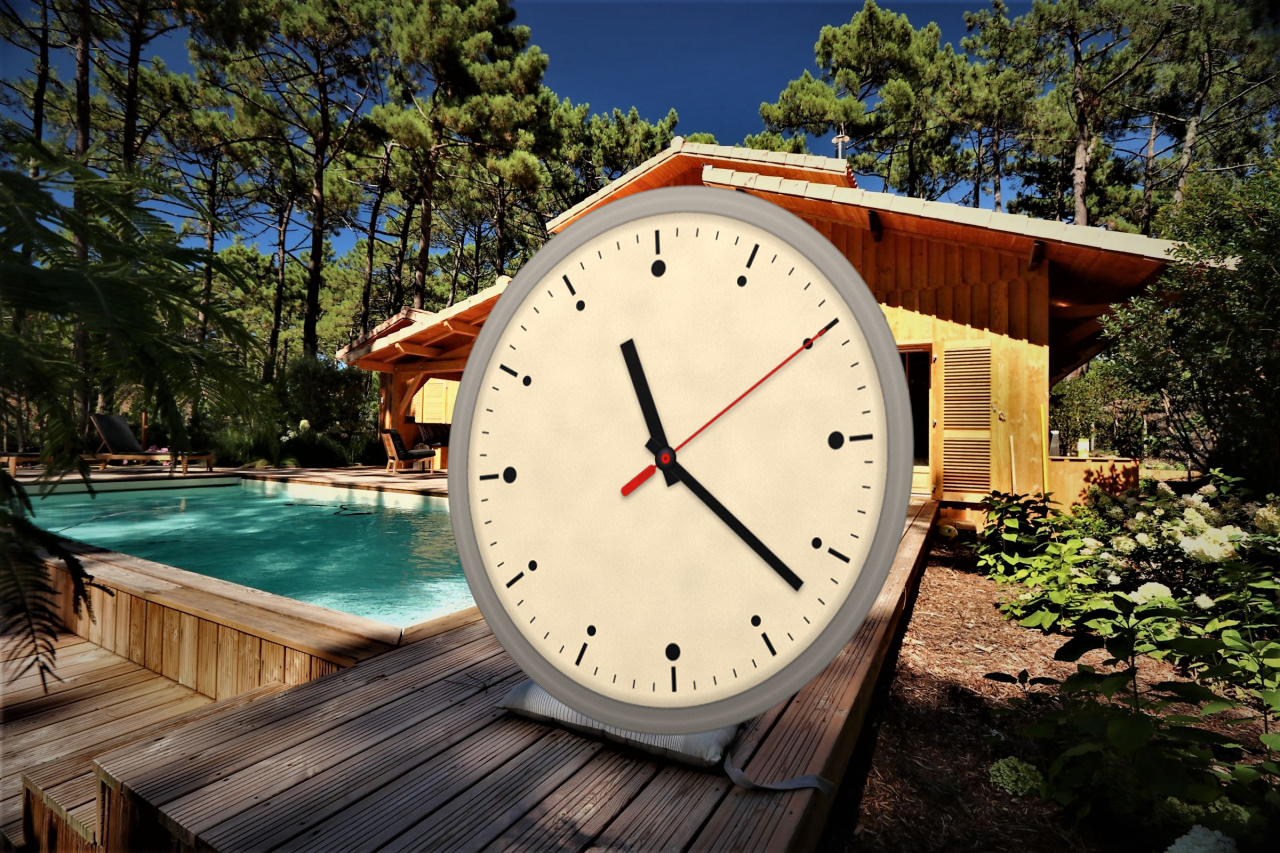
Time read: **11:22:10**
